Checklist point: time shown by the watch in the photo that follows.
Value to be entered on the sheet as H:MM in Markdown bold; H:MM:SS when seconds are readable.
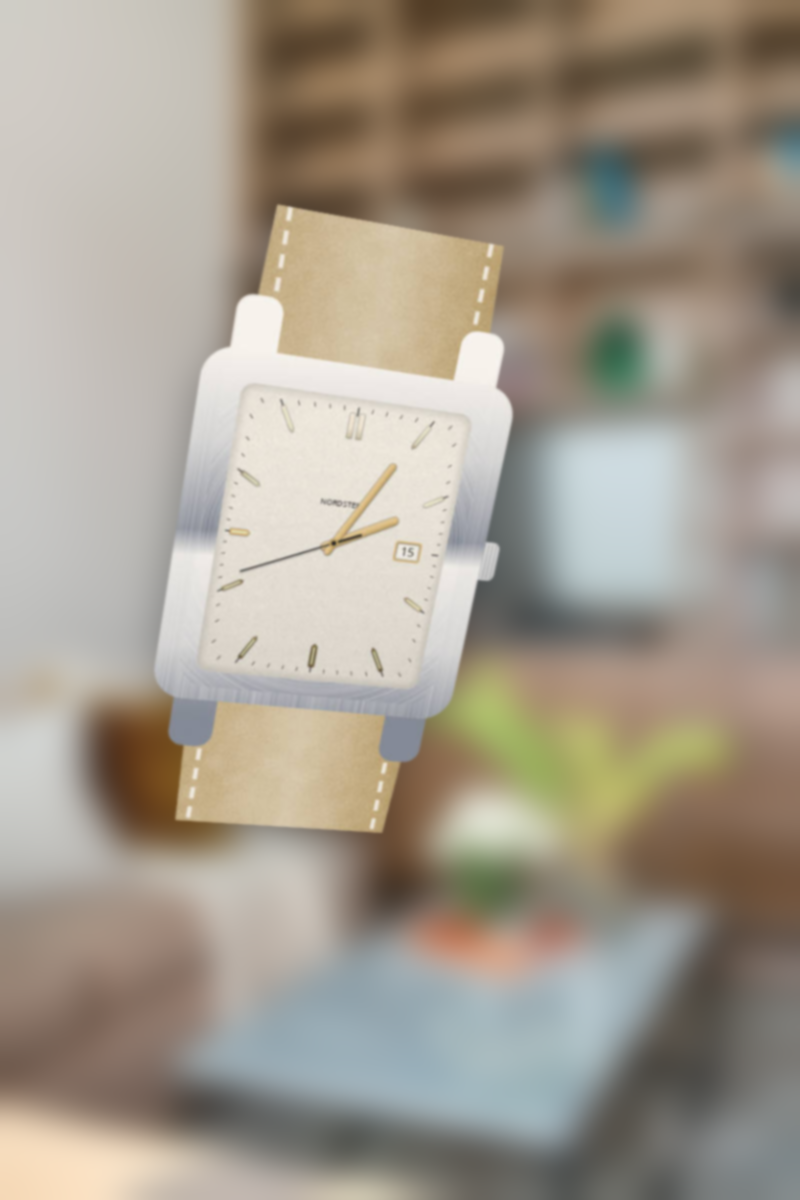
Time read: **2:04:41**
